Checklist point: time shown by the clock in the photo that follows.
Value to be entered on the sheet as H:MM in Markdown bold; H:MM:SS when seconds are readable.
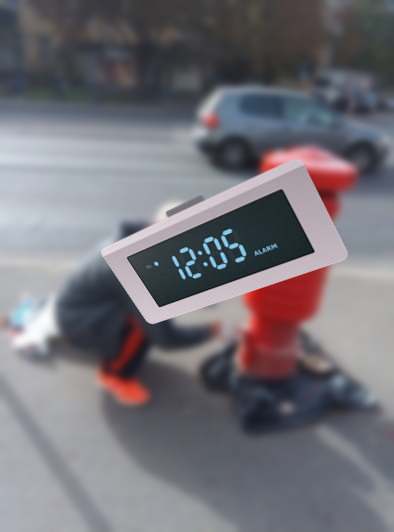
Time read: **12:05**
